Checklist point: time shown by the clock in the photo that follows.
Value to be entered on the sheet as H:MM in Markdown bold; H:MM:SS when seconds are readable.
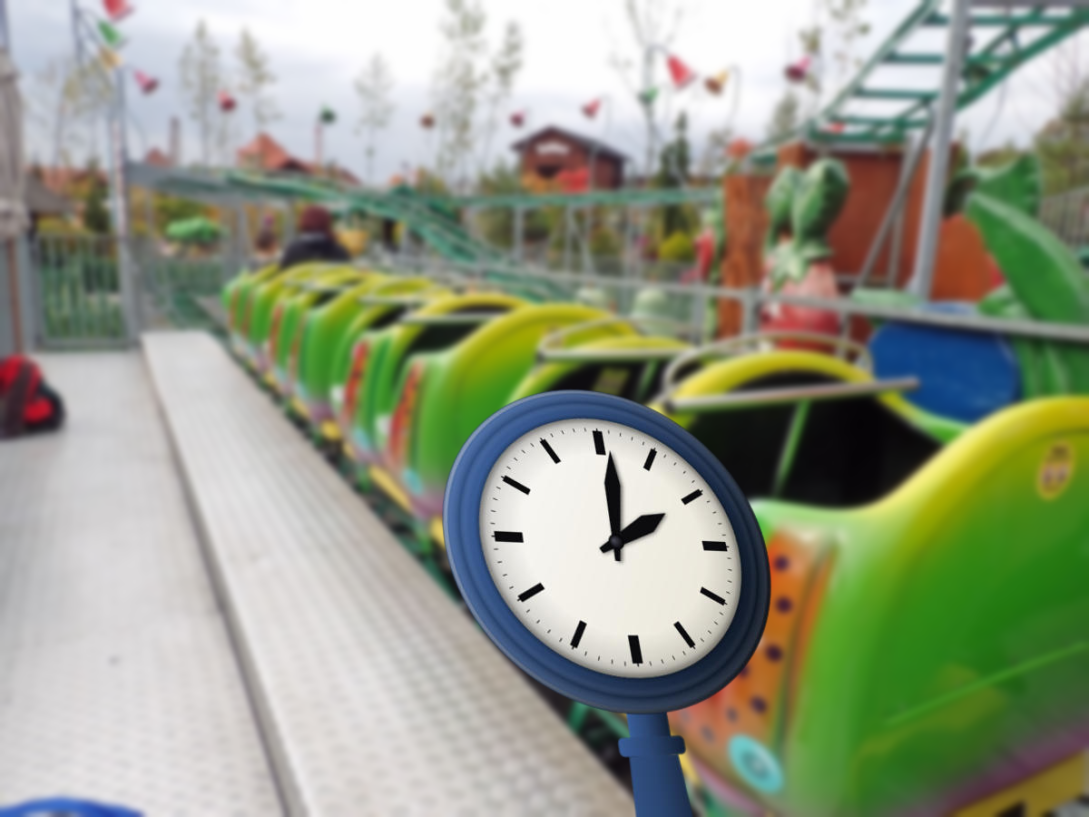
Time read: **2:01**
